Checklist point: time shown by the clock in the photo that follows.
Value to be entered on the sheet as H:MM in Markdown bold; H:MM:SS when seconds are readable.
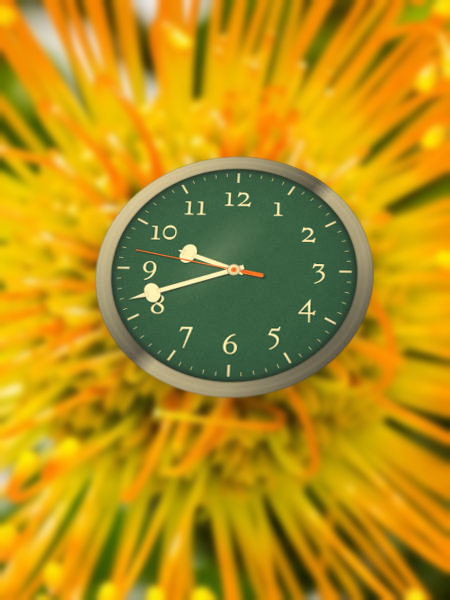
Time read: **9:41:47**
